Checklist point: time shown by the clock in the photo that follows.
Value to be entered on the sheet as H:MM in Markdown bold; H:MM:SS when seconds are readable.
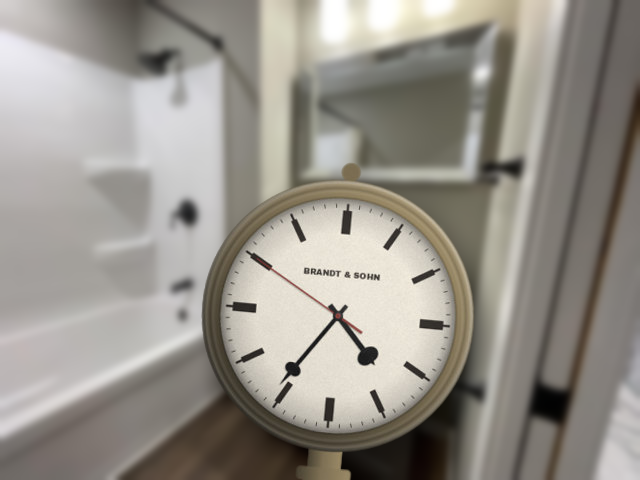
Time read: **4:35:50**
